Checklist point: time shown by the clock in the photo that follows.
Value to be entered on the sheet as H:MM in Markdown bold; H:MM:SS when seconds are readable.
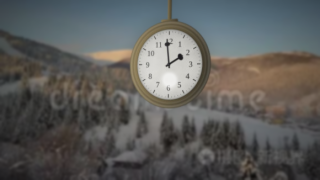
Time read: **1:59**
